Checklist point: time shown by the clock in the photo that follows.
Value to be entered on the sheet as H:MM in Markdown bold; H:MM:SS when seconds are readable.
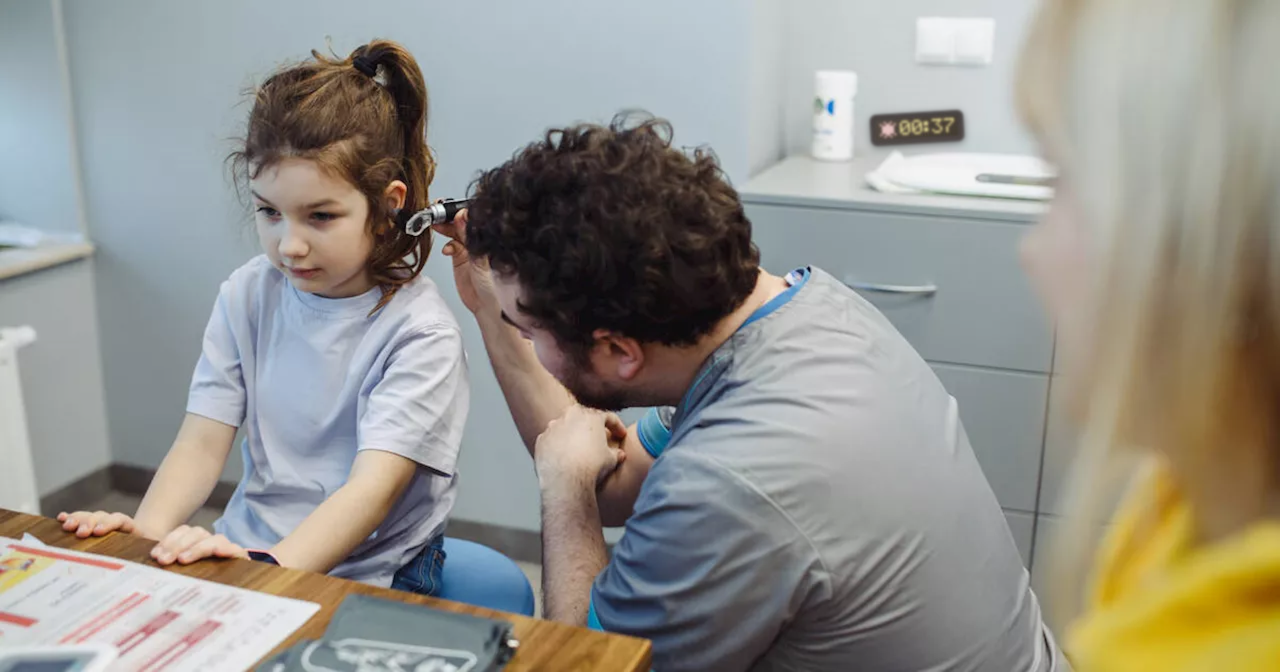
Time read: **0:37**
